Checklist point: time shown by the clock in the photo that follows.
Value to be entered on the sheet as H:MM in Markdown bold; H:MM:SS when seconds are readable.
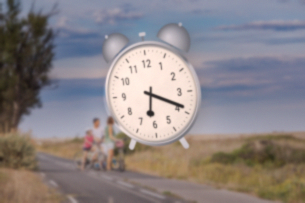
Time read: **6:19**
